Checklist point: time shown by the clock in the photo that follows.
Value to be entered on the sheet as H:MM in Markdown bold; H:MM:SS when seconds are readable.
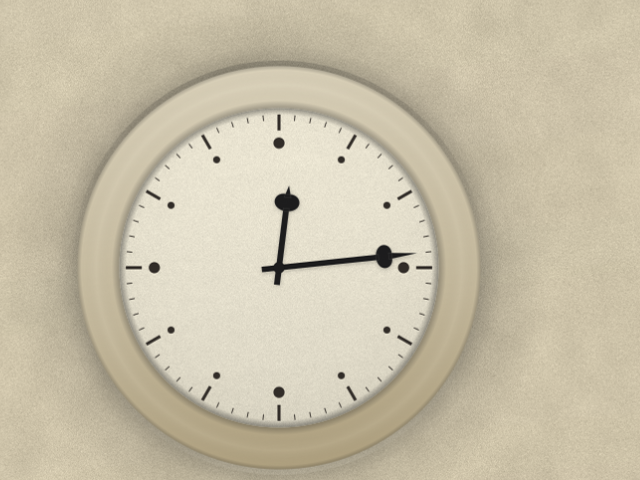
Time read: **12:14**
